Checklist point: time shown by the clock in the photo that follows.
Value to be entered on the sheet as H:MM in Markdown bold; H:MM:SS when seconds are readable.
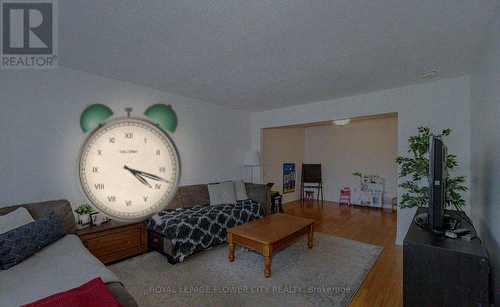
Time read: **4:18**
